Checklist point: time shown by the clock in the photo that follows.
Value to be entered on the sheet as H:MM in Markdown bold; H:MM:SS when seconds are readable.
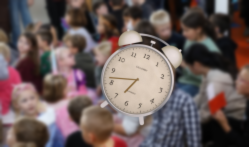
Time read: **6:42**
